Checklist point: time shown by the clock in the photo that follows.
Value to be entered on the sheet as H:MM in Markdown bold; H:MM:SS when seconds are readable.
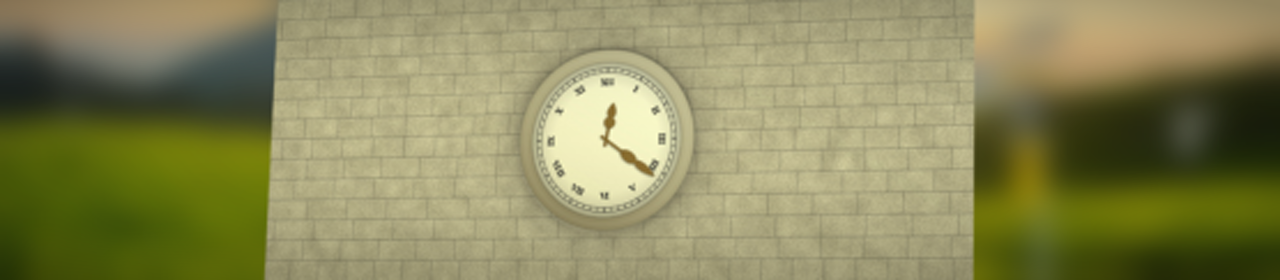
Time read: **12:21**
